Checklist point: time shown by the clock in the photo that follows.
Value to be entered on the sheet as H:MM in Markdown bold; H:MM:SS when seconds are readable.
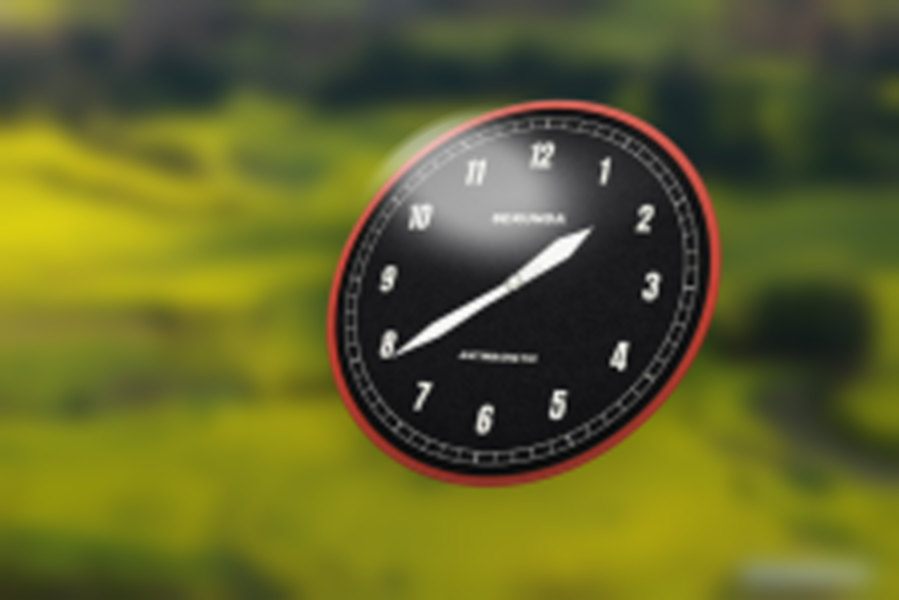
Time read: **1:39**
